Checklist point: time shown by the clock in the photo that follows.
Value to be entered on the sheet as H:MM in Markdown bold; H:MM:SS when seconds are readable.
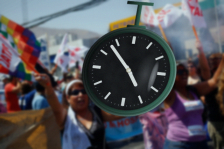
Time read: **4:53**
